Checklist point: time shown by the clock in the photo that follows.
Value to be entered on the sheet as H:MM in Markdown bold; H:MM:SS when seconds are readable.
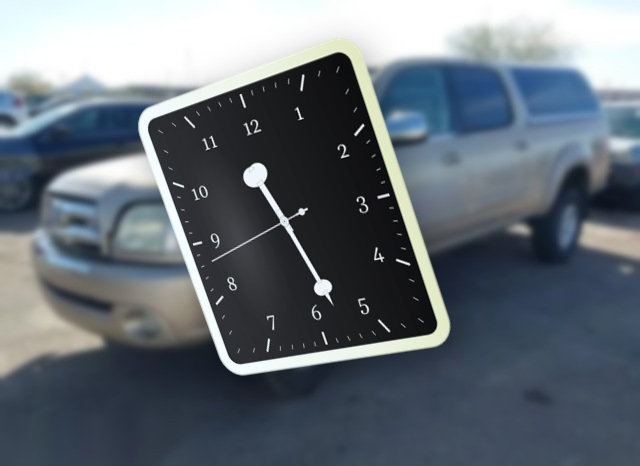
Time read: **11:27:43**
